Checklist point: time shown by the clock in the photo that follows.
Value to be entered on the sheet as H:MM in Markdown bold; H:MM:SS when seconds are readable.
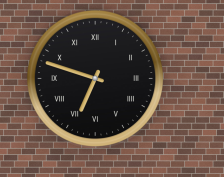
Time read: **6:48**
